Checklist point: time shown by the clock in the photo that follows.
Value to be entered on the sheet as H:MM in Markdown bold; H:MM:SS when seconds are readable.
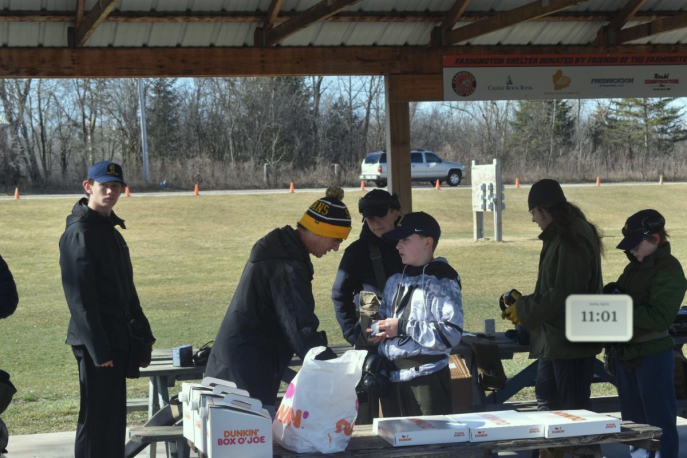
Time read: **11:01**
